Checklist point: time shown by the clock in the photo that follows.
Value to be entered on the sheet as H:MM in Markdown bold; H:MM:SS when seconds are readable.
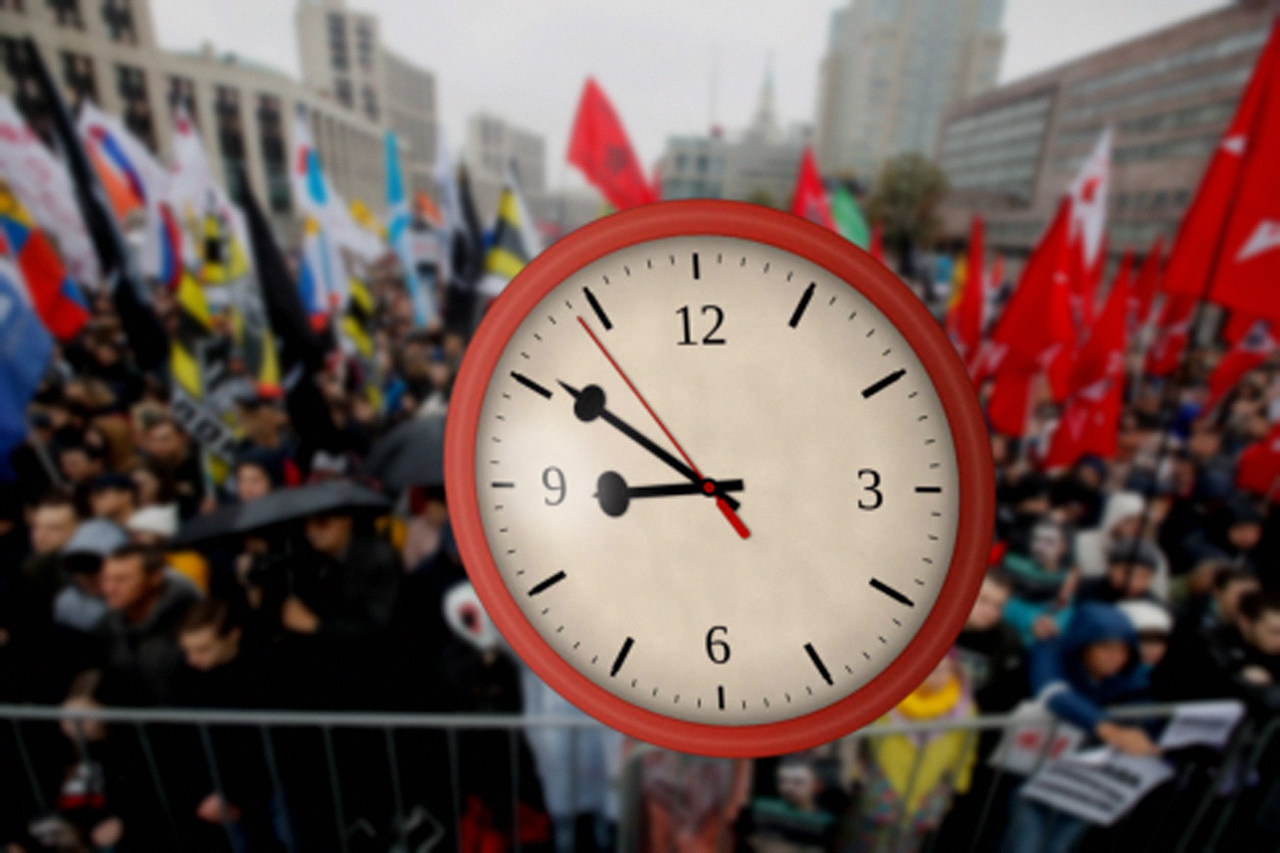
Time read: **8:50:54**
